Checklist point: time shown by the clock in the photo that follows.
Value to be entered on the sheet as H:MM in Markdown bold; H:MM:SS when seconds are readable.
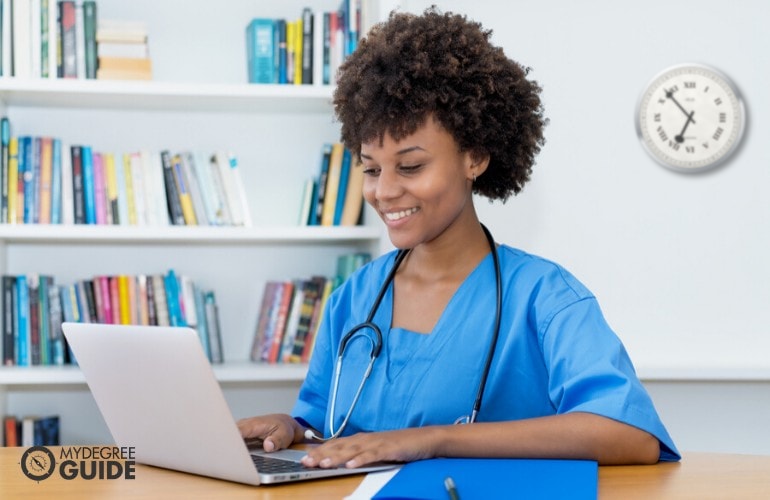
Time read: **6:53**
